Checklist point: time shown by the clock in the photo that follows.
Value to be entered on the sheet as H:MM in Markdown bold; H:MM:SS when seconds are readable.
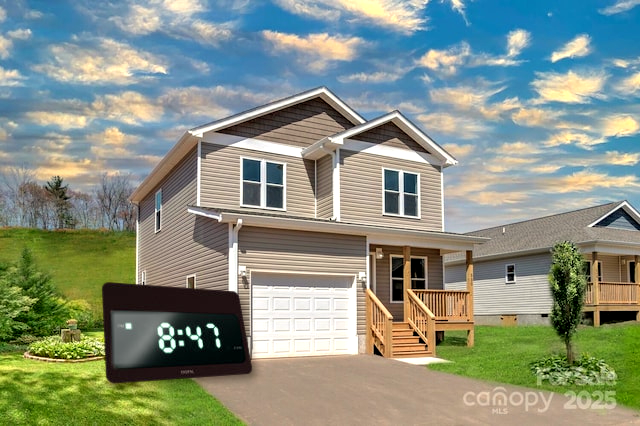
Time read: **8:47**
